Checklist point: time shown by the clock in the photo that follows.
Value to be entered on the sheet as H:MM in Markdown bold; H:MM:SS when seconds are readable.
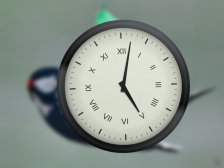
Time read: **5:02**
